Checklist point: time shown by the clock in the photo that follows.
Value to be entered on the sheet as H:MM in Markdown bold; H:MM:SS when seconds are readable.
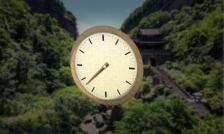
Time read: **7:38**
